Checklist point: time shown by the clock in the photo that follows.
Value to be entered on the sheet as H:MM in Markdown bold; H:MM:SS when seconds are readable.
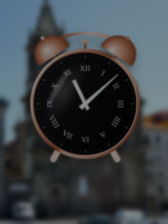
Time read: **11:08**
